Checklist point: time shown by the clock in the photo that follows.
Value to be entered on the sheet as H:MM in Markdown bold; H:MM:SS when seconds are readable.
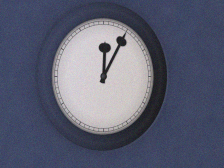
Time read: **12:05**
